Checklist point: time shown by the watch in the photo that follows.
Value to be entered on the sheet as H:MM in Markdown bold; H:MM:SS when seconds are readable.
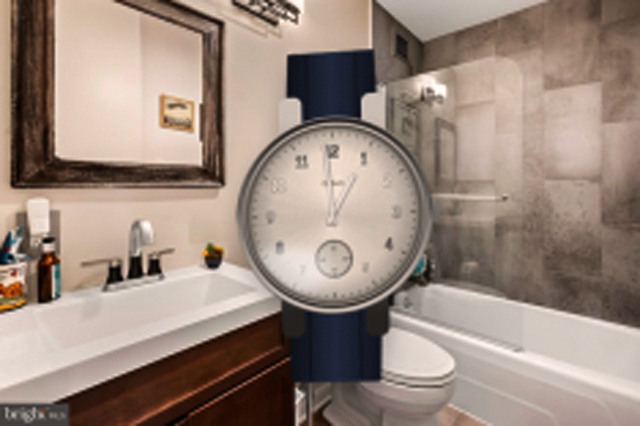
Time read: **12:59**
